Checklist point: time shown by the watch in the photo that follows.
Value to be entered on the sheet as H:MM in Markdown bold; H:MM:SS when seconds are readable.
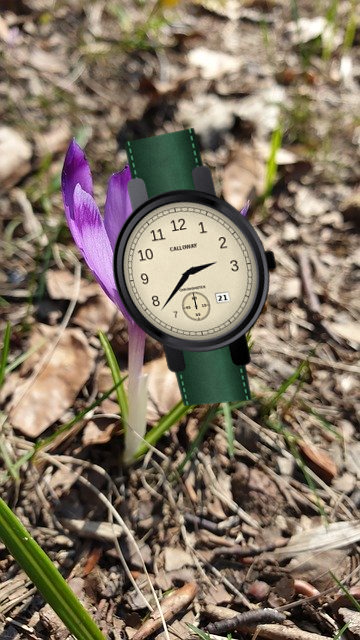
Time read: **2:38**
